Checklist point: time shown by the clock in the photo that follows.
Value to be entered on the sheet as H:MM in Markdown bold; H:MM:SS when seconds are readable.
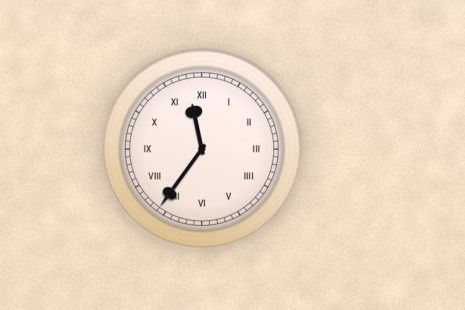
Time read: **11:36**
